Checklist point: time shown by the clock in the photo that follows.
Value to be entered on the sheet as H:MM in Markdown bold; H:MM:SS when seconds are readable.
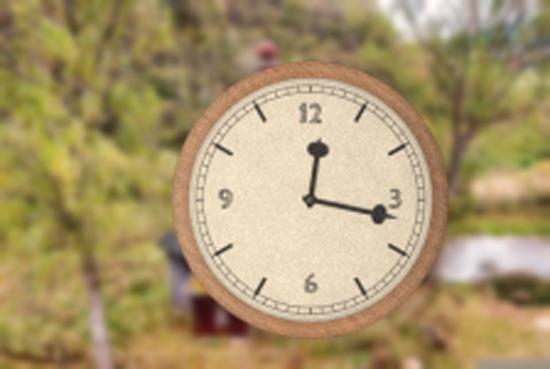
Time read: **12:17**
